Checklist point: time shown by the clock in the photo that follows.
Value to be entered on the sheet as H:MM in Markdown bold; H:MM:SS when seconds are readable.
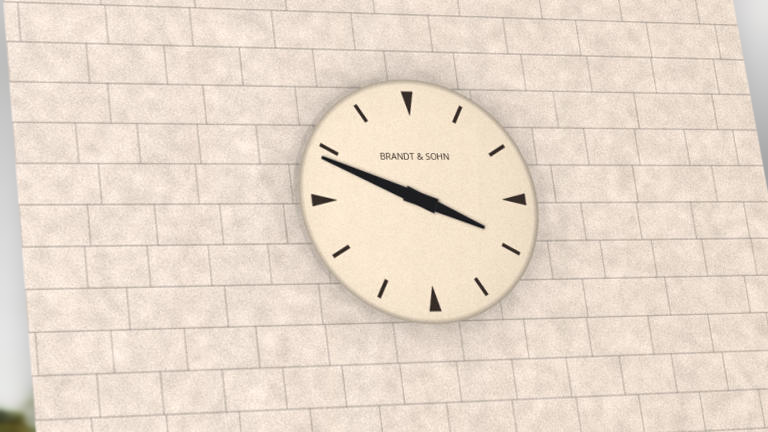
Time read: **3:49**
